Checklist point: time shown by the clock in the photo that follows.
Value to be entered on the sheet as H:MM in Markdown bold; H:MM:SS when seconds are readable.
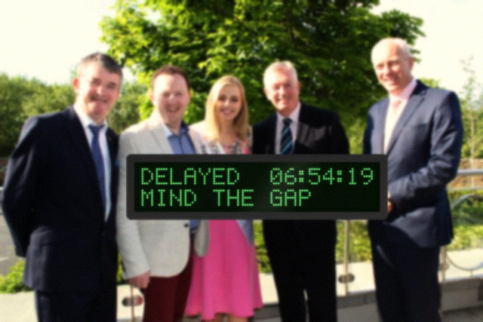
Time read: **6:54:19**
